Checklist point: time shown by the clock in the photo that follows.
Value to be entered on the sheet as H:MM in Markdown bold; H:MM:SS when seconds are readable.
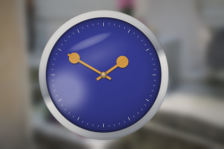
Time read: **1:50**
